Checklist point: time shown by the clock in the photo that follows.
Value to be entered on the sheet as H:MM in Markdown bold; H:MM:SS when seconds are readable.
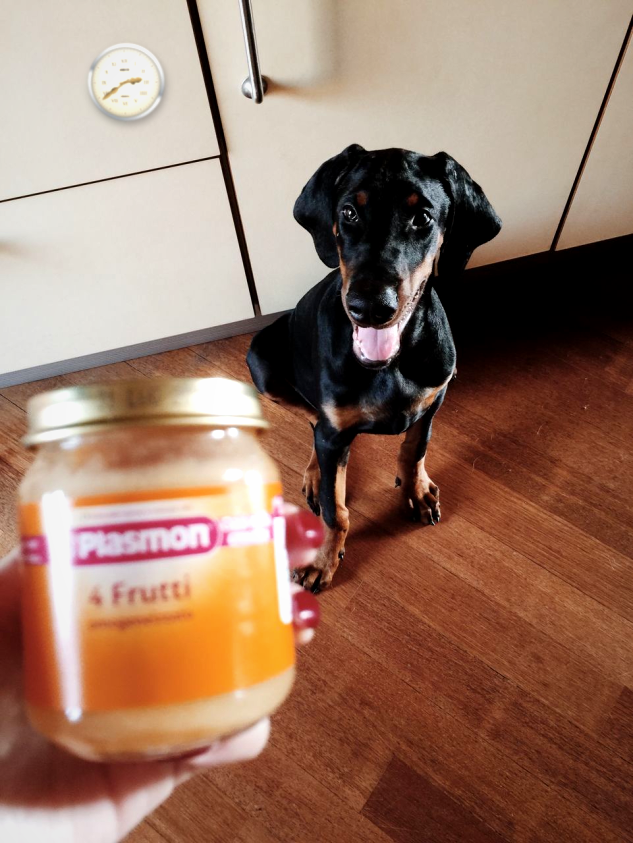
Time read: **2:39**
